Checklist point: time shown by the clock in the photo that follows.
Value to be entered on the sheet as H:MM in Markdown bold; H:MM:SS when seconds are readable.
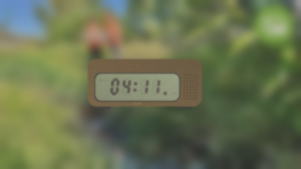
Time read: **4:11**
